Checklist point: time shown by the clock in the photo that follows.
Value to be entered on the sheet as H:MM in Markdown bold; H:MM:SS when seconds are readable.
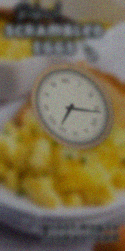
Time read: **7:16**
